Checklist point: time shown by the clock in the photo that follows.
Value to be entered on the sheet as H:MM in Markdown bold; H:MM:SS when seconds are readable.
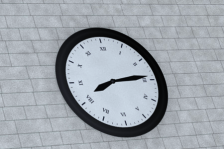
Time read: **8:14**
